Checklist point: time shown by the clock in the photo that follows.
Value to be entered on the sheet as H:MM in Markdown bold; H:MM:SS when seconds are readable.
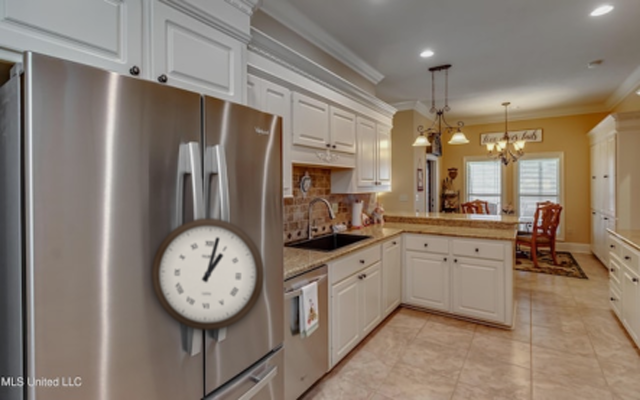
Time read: **1:02**
